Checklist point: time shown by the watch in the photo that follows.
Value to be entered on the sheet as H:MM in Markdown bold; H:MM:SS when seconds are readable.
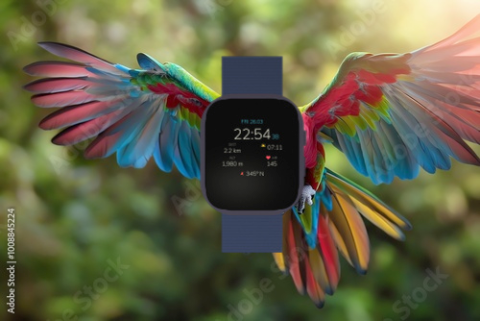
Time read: **22:54**
